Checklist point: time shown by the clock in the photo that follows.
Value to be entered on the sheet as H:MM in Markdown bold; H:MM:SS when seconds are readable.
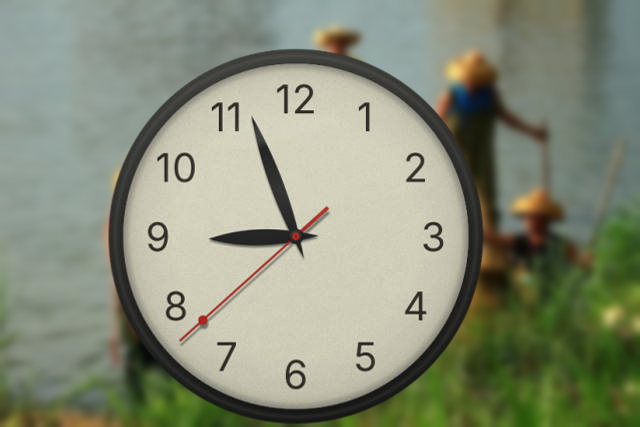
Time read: **8:56:38**
